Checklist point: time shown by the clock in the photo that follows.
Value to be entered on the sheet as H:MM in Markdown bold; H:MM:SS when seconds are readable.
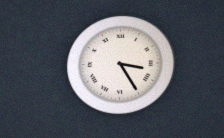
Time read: **3:25**
